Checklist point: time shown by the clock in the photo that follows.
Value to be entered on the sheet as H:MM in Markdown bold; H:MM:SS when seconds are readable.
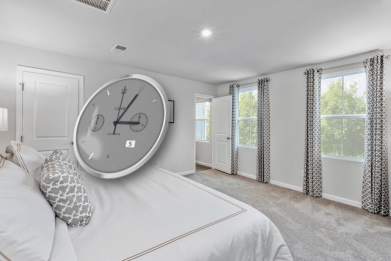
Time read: **3:05**
